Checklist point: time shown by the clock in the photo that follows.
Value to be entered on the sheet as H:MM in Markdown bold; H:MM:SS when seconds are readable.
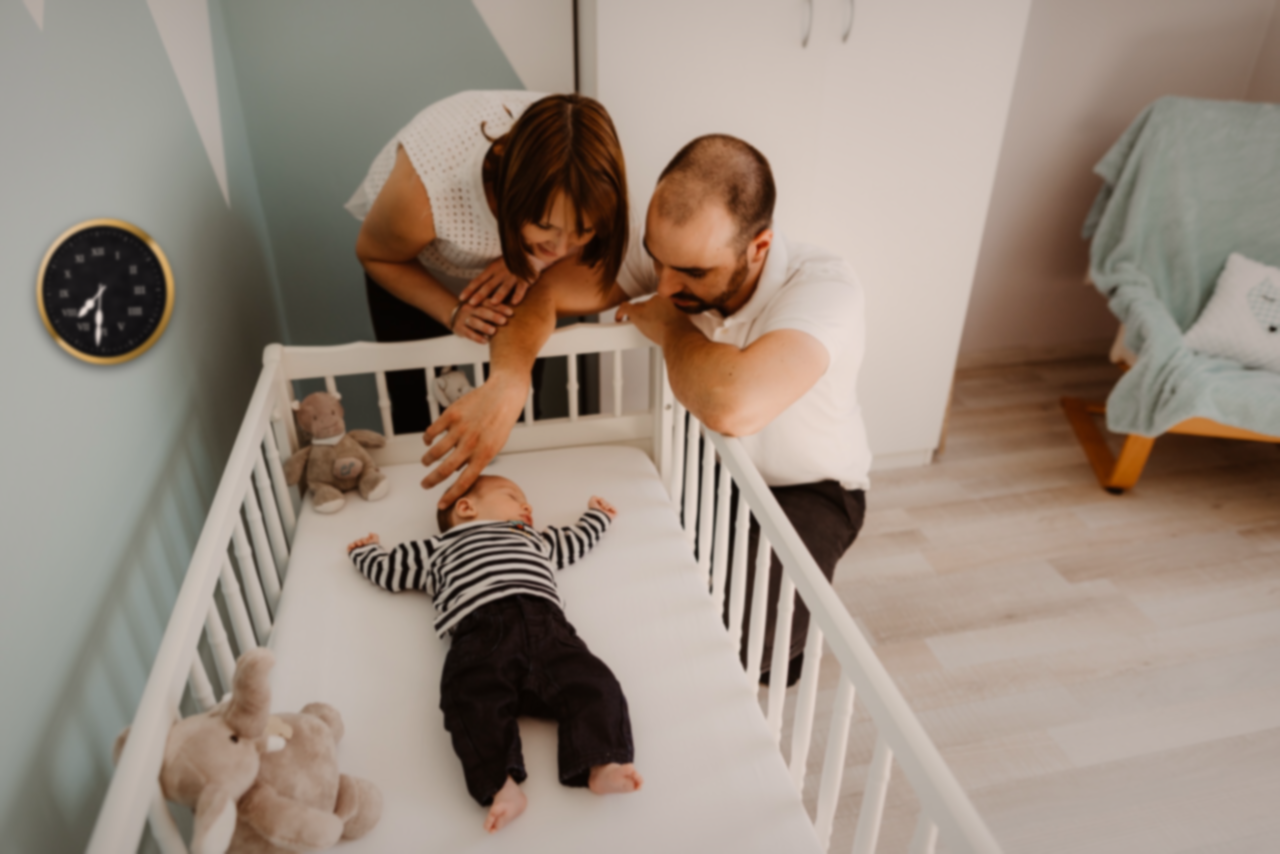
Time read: **7:31**
